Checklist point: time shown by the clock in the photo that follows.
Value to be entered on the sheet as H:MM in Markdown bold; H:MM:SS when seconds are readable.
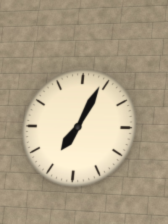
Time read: **7:04**
